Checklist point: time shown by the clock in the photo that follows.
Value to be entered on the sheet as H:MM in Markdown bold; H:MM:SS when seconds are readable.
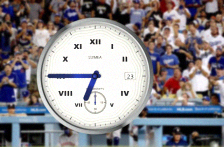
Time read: **6:45**
